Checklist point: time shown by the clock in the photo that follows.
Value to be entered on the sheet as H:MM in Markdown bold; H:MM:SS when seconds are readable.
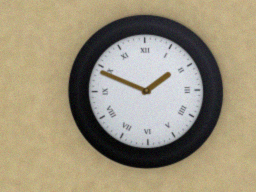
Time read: **1:49**
